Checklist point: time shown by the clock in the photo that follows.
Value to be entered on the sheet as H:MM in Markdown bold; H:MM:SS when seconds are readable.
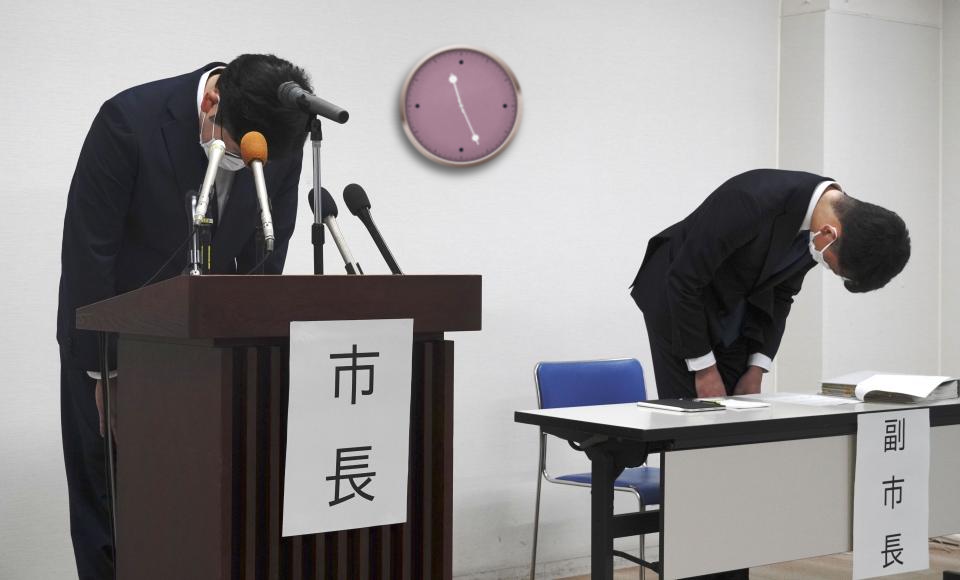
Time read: **11:26**
